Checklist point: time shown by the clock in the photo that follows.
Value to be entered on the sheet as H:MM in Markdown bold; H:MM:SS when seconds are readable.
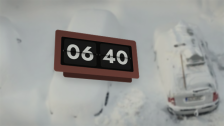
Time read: **6:40**
